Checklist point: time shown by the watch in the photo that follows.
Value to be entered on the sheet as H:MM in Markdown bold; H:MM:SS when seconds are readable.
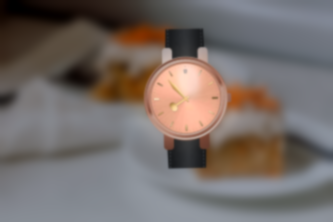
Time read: **7:53**
